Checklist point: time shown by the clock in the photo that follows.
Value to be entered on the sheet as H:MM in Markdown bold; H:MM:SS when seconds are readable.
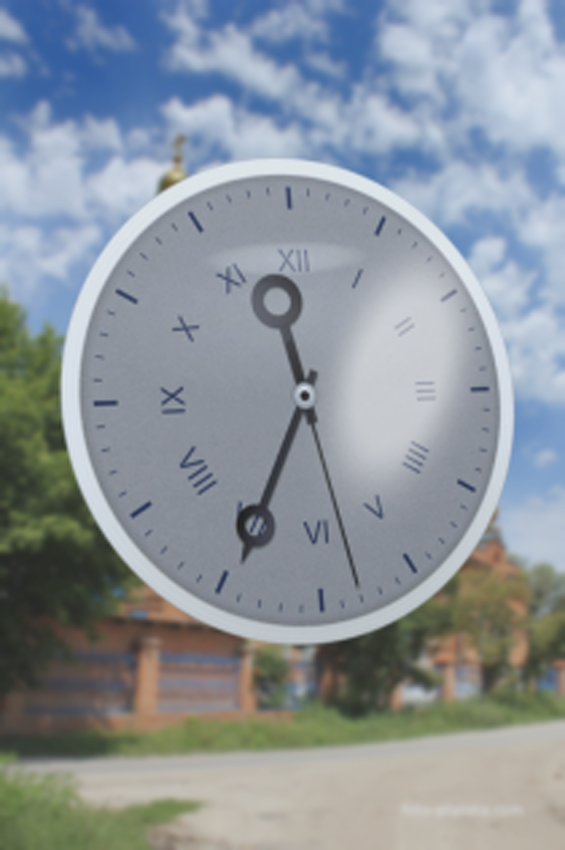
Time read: **11:34:28**
